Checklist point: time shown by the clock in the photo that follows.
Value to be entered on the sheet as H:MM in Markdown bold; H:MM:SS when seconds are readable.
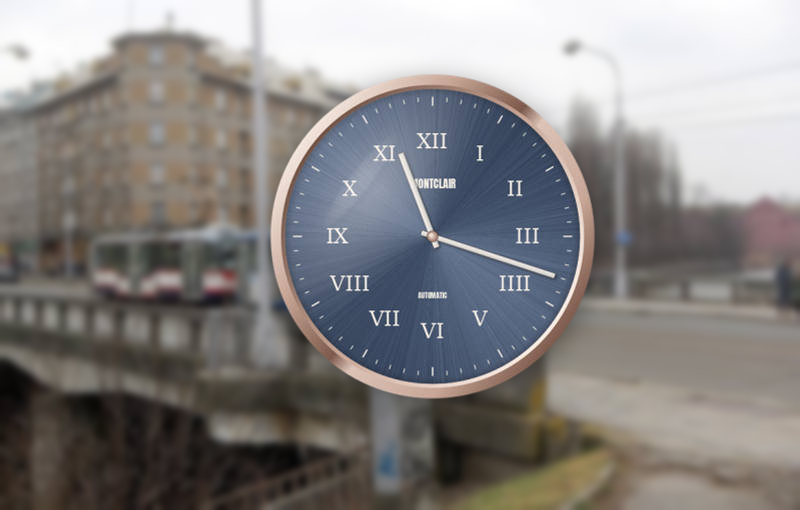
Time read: **11:18**
